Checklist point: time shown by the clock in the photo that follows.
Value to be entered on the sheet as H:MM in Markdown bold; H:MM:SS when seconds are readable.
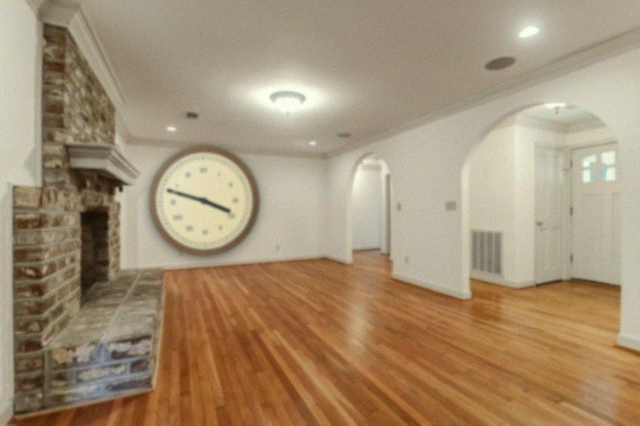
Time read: **3:48**
